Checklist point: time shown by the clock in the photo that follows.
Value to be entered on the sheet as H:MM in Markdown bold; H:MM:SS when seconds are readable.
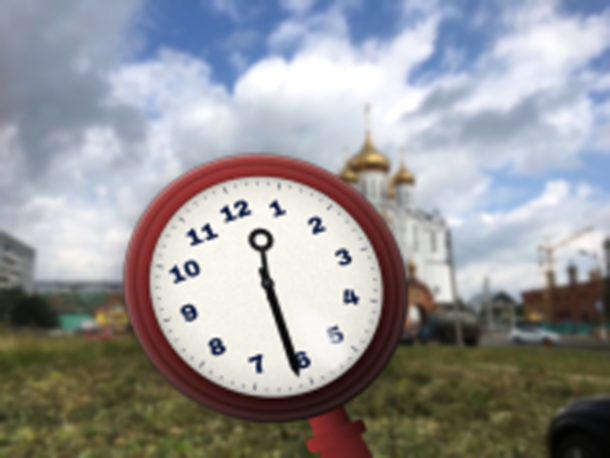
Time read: **12:31**
